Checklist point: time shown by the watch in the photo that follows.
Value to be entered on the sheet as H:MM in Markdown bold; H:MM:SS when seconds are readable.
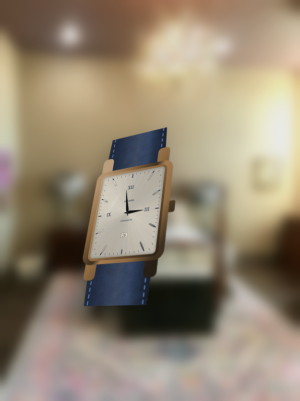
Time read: **2:58**
